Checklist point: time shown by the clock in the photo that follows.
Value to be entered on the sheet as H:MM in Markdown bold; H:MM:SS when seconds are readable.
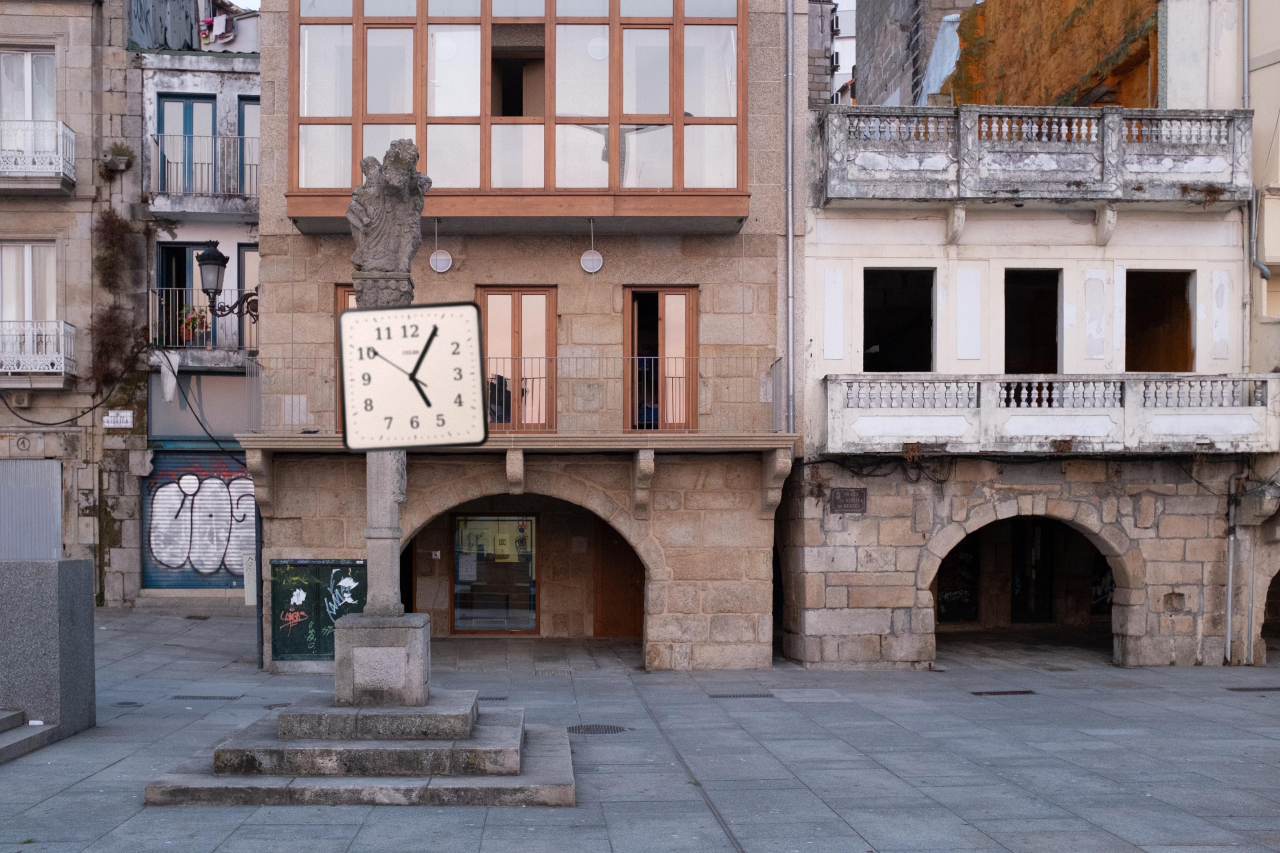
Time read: **5:04:51**
